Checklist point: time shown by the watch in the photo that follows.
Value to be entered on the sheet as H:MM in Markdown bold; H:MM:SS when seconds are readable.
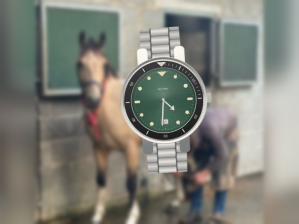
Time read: **4:31**
